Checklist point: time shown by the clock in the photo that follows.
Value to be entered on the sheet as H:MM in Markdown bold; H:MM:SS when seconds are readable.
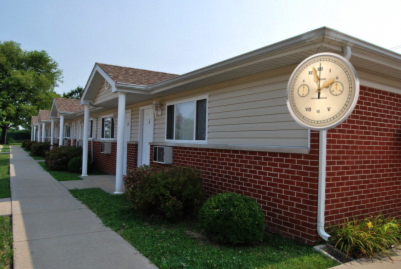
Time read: **1:57**
